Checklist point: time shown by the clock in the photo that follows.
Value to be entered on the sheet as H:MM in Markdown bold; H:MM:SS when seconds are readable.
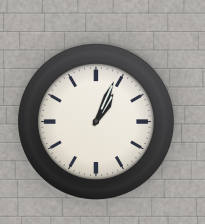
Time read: **1:04**
